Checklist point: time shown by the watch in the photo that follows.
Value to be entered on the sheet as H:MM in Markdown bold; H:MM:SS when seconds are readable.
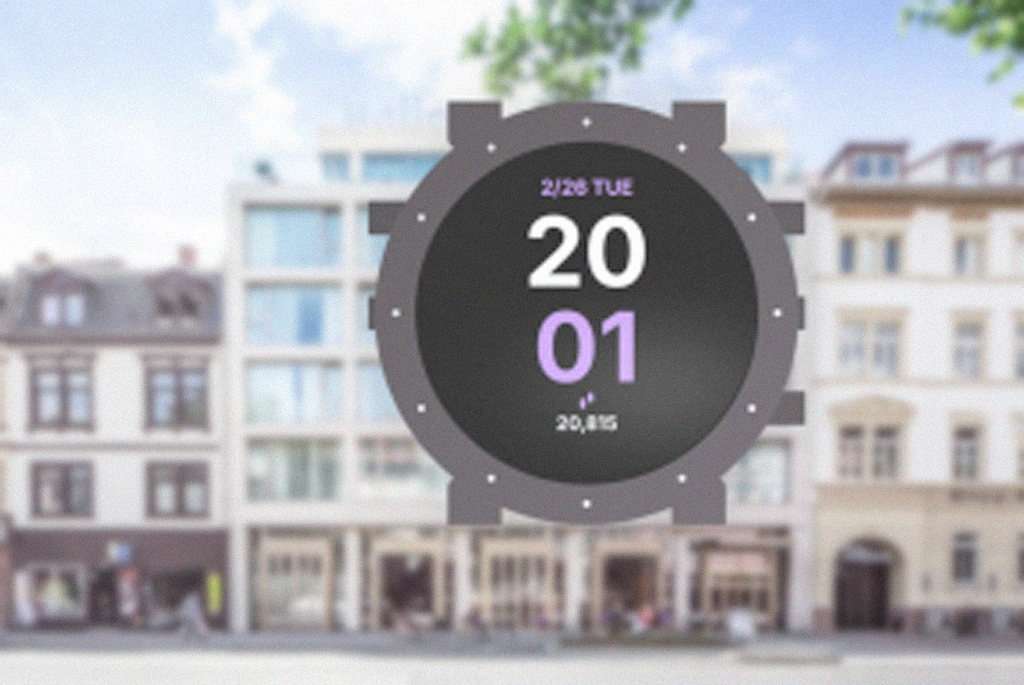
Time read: **20:01**
